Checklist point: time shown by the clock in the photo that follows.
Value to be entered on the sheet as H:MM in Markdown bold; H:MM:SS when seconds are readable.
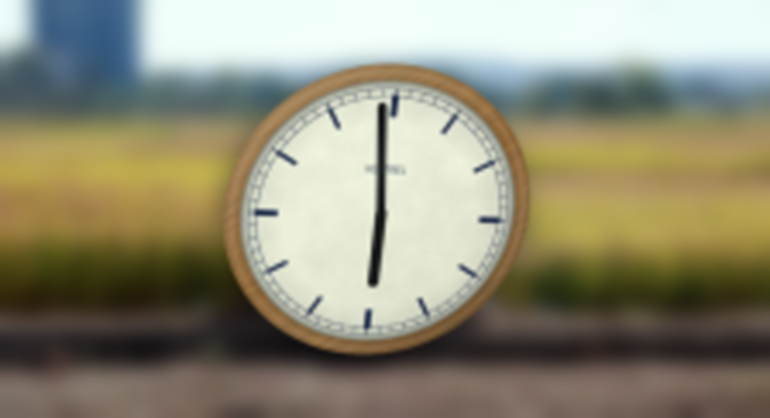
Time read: **5:59**
